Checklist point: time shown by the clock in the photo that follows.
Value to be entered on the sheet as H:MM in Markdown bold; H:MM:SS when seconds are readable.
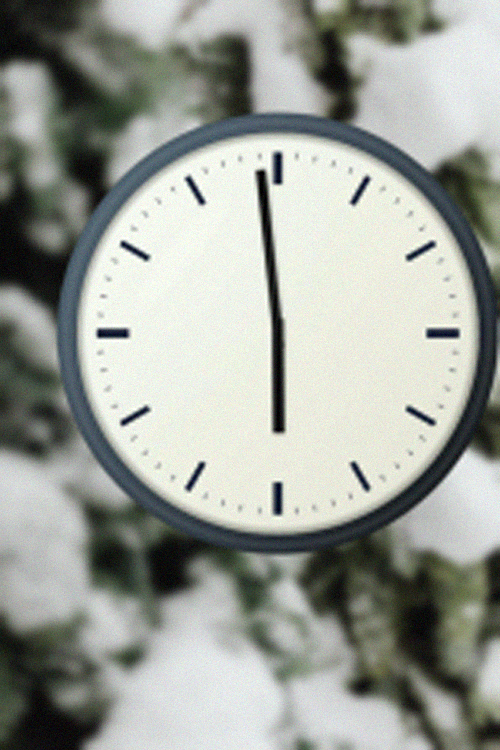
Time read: **5:59**
